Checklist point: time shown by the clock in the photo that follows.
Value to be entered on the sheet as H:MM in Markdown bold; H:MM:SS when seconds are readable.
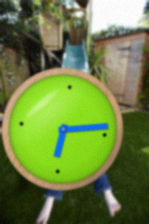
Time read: **6:13**
